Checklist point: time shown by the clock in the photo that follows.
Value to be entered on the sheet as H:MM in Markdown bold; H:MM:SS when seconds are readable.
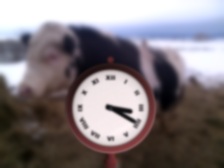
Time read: **3:20**
